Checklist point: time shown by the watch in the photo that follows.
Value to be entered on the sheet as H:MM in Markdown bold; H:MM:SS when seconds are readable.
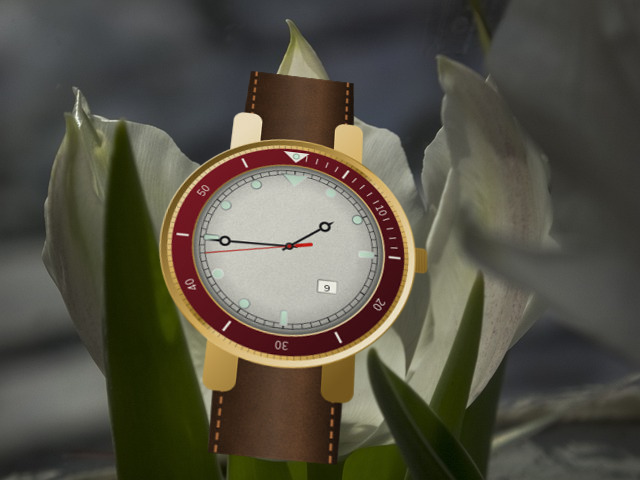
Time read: **1:44:43**
